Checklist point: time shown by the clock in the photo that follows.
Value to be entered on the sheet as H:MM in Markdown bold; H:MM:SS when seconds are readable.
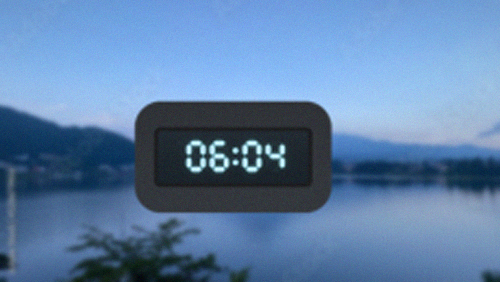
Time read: **6:04**
